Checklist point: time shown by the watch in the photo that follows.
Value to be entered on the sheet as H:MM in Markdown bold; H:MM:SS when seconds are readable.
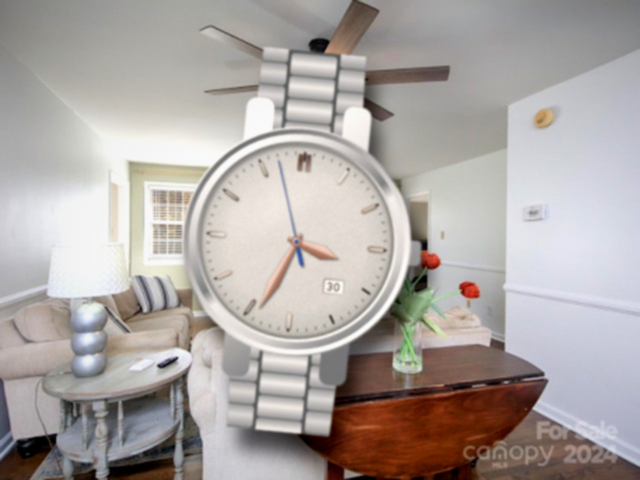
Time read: **3:33:57**
